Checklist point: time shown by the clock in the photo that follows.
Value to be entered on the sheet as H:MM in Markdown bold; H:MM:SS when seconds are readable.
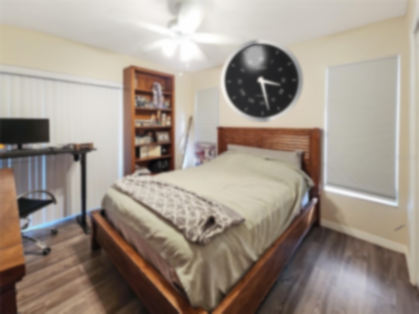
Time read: **3:28**
